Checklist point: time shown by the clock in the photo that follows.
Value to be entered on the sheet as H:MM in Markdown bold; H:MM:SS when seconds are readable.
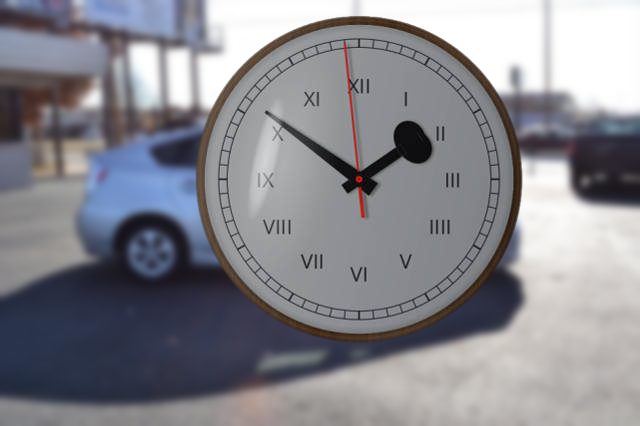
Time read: **1:50:59**
